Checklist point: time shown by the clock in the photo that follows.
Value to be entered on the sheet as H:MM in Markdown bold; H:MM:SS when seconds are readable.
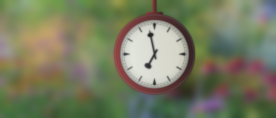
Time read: **6:58**
